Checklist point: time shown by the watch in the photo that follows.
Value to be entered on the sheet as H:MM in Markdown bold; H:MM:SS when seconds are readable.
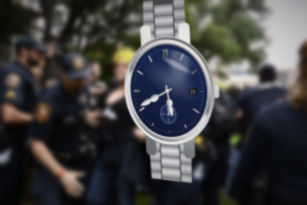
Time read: **5:41**
